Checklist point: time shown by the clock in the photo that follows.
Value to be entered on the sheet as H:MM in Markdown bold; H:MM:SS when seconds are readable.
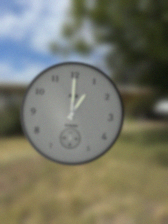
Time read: **1:00**
